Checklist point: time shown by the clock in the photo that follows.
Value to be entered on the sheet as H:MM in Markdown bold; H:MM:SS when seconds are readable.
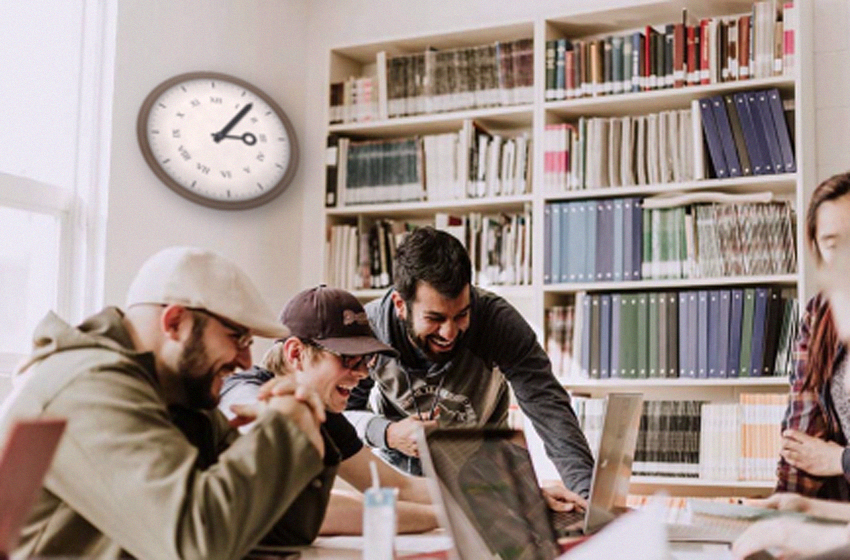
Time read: **3:07**
